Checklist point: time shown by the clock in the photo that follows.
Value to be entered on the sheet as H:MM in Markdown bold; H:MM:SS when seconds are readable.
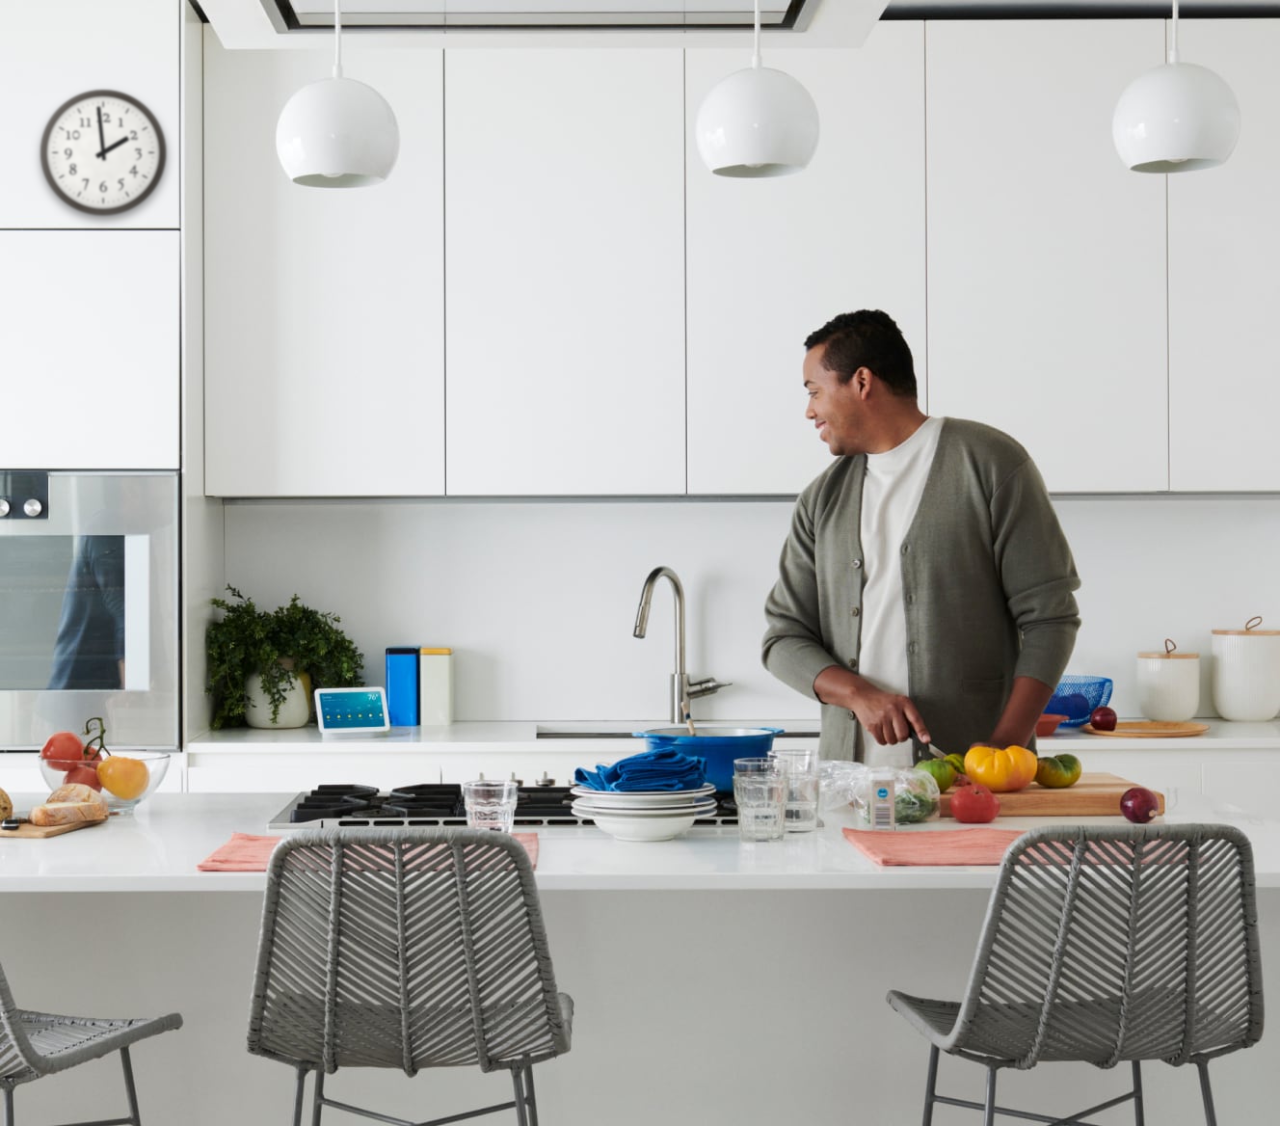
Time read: **1:59**
